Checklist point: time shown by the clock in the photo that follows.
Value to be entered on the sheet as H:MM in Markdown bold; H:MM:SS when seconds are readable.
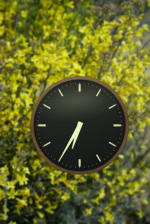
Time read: **6:35**
